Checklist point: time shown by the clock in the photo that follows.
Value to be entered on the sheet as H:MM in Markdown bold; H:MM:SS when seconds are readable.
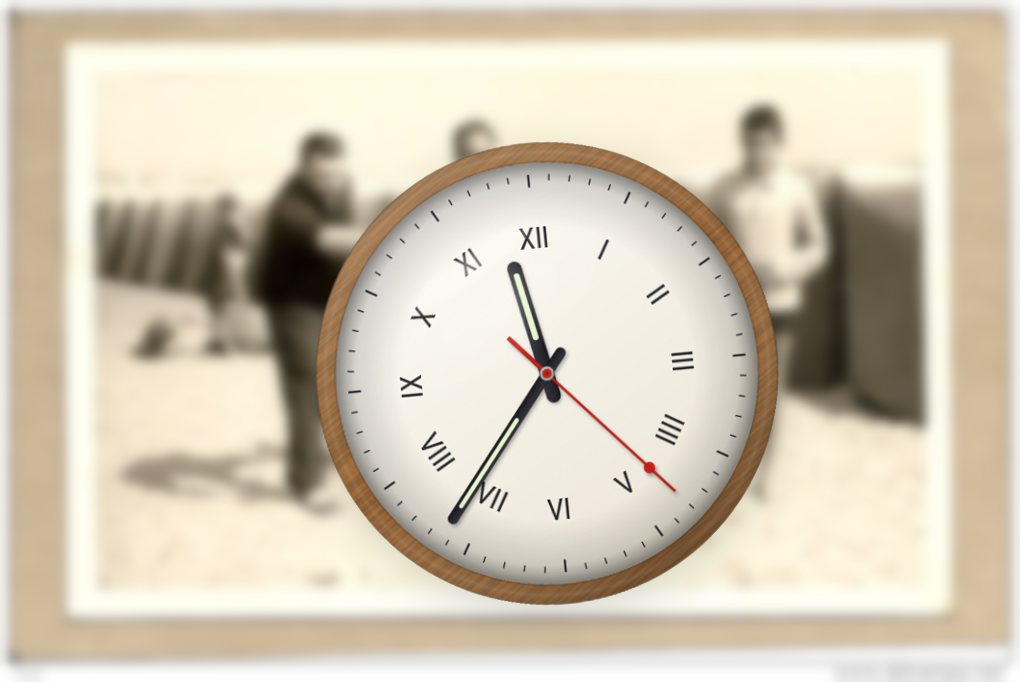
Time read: **11:36:23**
